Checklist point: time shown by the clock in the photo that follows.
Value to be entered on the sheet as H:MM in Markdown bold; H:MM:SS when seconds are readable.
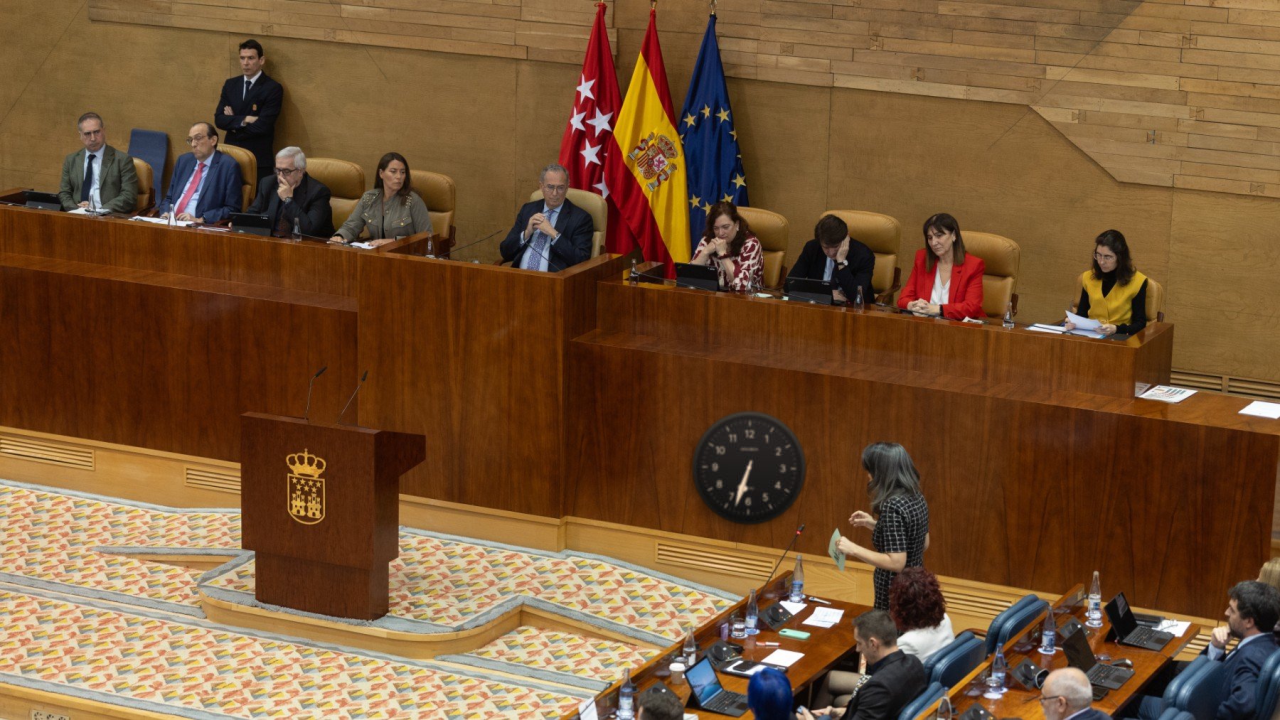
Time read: **6:33**
